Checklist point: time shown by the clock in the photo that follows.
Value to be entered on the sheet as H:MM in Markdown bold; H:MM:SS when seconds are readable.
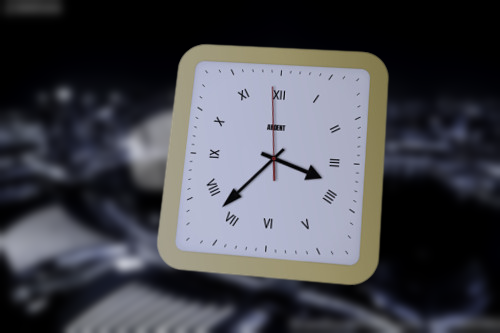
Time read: **3:36:59**
